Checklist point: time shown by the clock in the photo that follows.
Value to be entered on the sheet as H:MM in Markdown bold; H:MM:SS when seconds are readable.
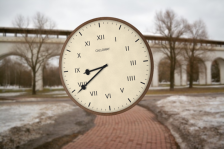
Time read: **8:39**
